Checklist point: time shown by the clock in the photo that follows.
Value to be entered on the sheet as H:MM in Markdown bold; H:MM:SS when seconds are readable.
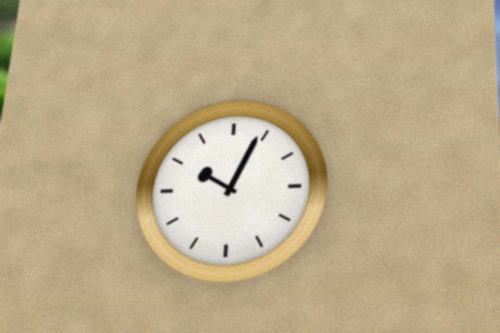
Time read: **10:04**
